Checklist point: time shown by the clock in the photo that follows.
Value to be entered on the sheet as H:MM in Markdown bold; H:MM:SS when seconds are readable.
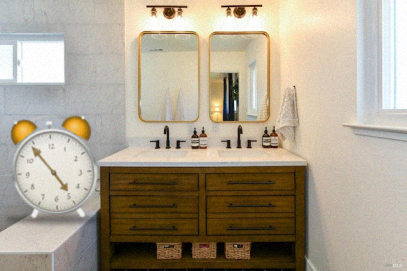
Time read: **4:54**
